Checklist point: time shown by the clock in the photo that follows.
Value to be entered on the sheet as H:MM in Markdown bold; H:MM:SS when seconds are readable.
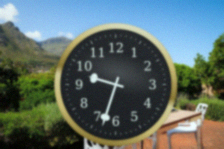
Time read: **9:33**
